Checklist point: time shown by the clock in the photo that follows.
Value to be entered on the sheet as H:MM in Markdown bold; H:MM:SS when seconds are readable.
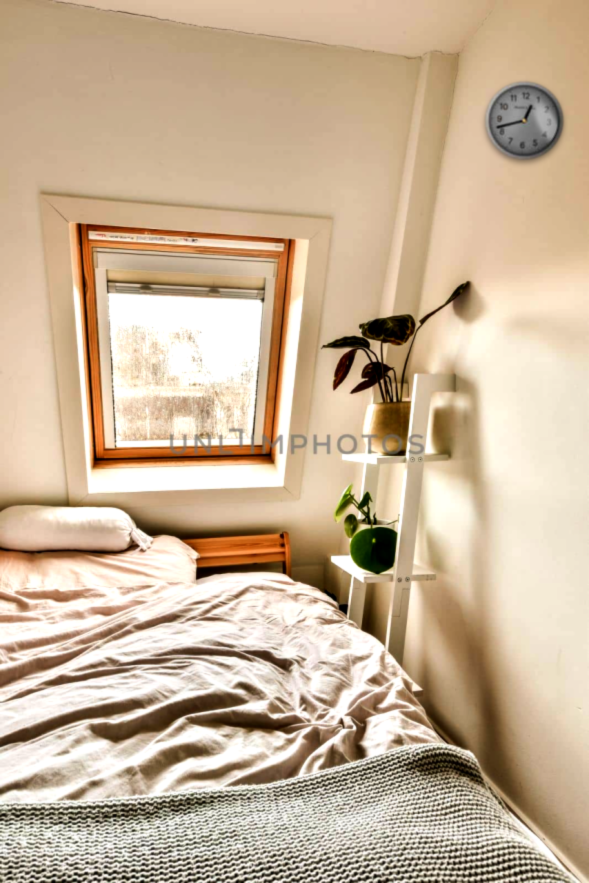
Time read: **12:42**
